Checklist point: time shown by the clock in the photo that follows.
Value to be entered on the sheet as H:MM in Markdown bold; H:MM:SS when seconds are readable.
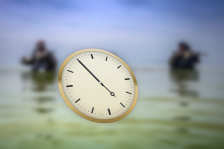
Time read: **4:55**
